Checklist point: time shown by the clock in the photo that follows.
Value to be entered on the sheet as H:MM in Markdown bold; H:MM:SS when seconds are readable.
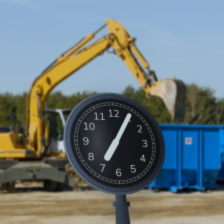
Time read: **7:05**
